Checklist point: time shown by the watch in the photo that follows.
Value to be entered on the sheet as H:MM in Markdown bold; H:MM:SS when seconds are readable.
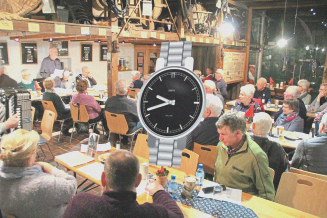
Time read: **9:42**
